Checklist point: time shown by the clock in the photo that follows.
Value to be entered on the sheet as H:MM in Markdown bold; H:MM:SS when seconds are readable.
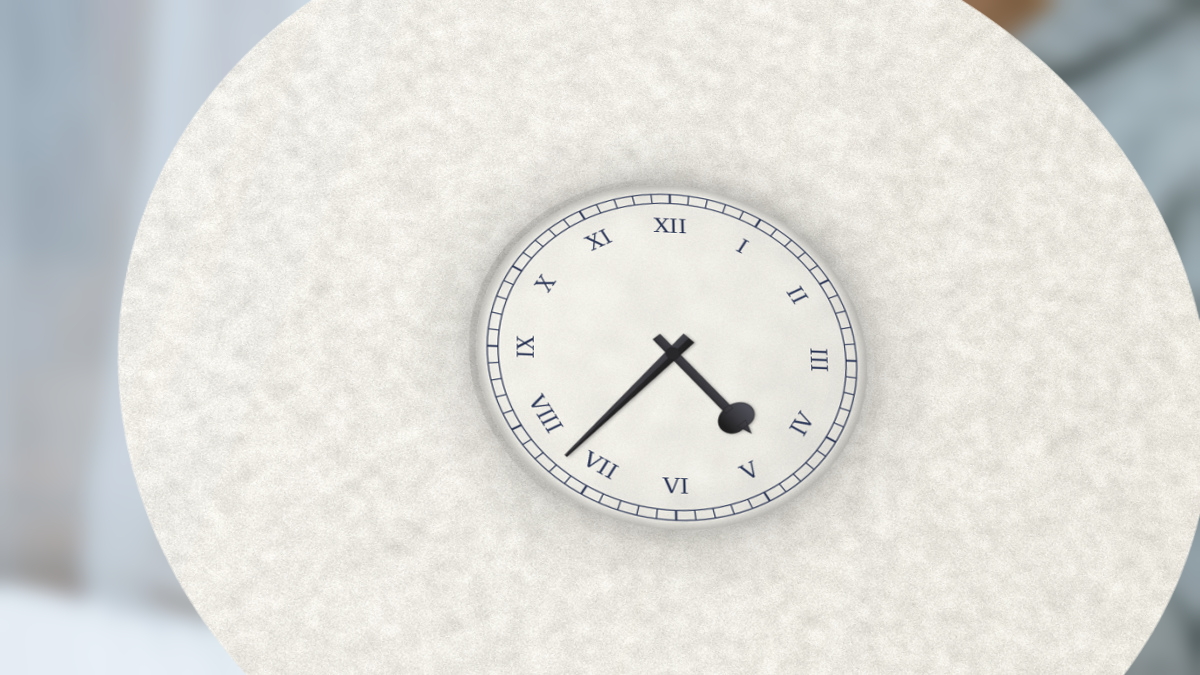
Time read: **4:37**
